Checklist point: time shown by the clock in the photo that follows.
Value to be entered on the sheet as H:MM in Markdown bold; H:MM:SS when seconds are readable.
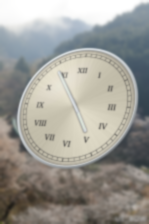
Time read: **4:54**
